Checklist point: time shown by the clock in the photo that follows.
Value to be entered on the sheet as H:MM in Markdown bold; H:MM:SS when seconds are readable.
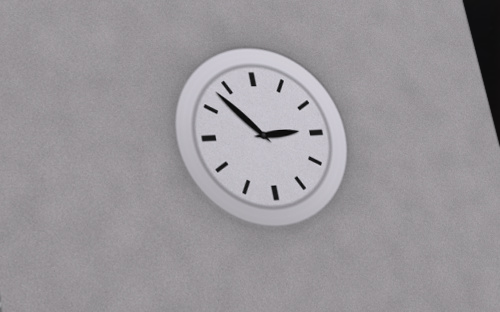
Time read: **2:53**
